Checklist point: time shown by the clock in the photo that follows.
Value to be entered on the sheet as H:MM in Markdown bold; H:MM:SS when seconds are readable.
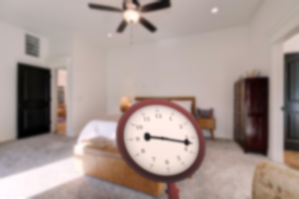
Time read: **9:17**
